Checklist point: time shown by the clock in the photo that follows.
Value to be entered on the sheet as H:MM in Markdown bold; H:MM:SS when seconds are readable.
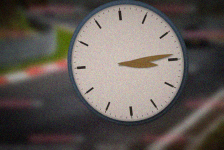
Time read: **3:14**
